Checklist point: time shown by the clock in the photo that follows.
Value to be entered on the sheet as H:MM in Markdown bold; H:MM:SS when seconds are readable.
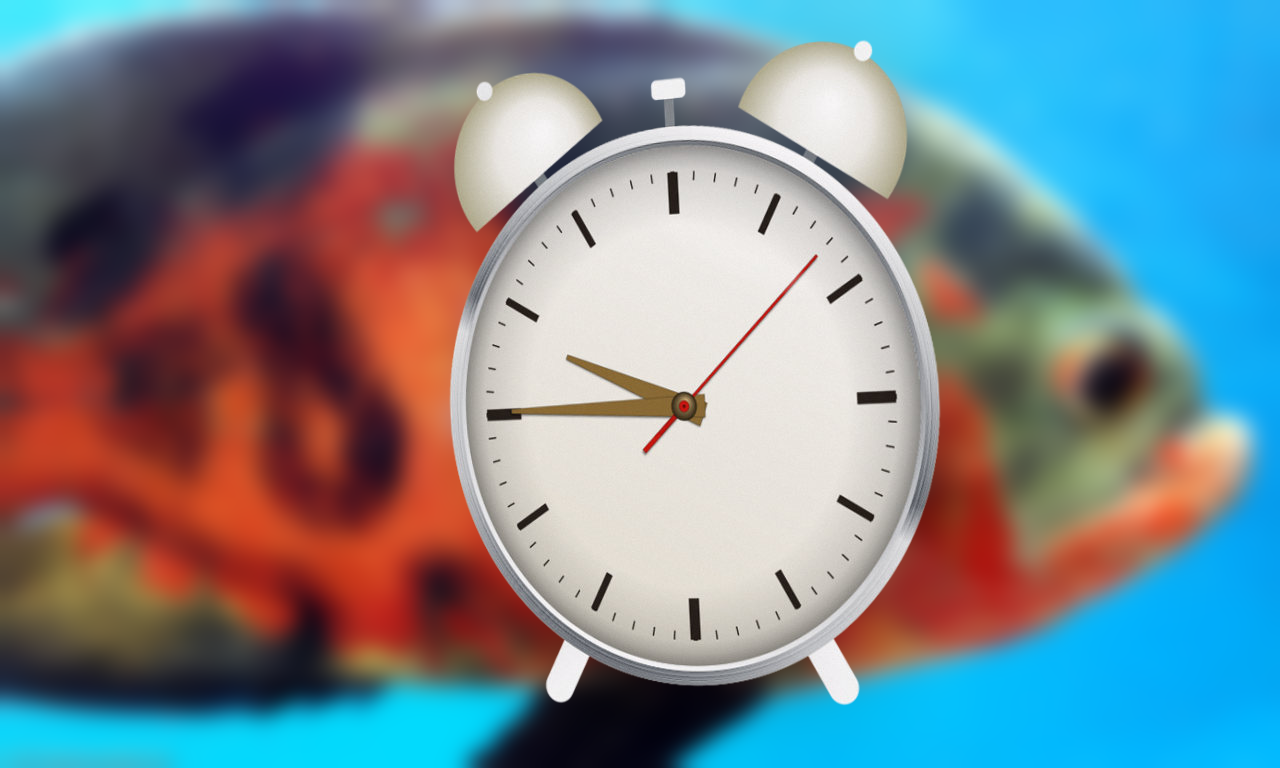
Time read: **9:45:08**
